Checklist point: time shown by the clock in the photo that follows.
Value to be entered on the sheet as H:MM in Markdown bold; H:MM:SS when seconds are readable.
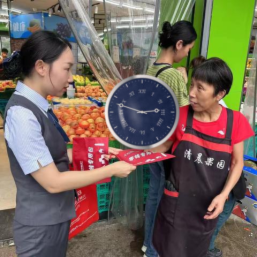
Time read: **2:48**
